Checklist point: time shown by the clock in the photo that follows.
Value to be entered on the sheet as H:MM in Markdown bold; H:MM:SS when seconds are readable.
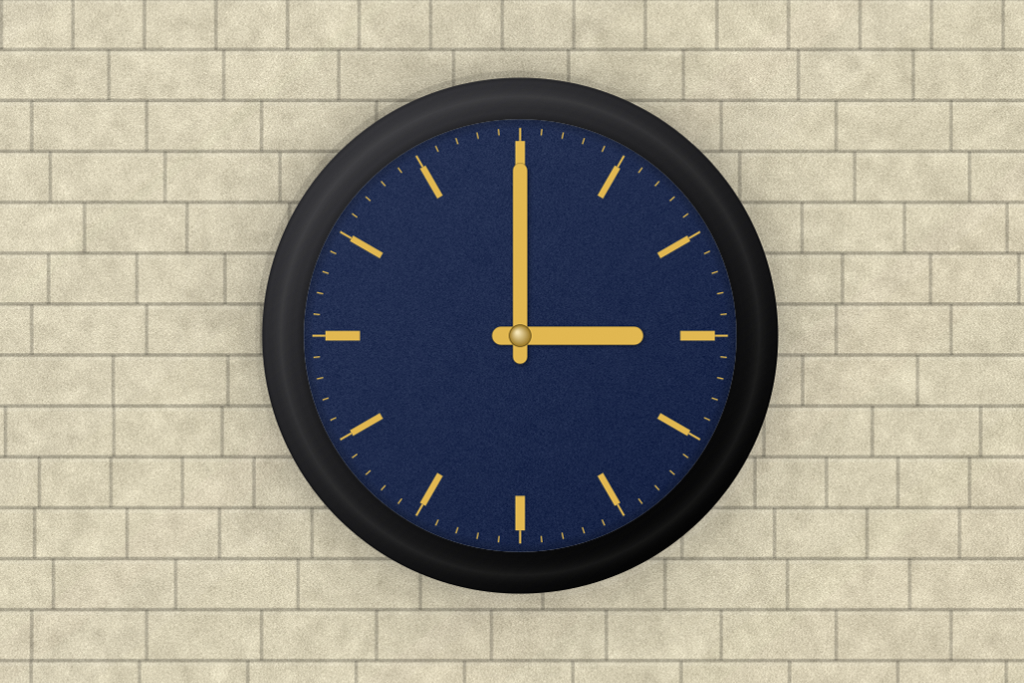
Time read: **3:00**
